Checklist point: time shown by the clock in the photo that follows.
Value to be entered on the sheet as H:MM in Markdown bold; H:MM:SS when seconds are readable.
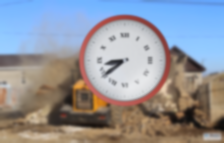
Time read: **8:39**
